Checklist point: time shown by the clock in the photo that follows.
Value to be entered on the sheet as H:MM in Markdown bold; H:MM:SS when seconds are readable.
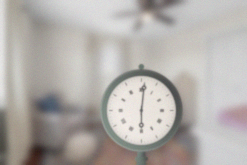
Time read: **6:01**
